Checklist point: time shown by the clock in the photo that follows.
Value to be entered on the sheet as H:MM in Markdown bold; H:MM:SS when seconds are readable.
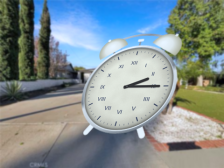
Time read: **2:15**
